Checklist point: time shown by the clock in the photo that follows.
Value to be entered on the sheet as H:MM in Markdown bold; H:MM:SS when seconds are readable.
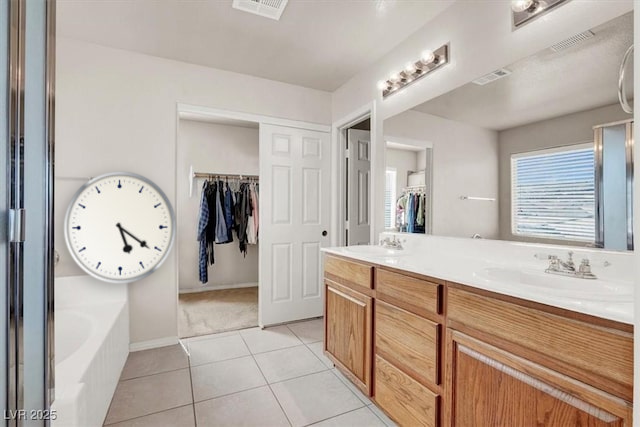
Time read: **5:21**
